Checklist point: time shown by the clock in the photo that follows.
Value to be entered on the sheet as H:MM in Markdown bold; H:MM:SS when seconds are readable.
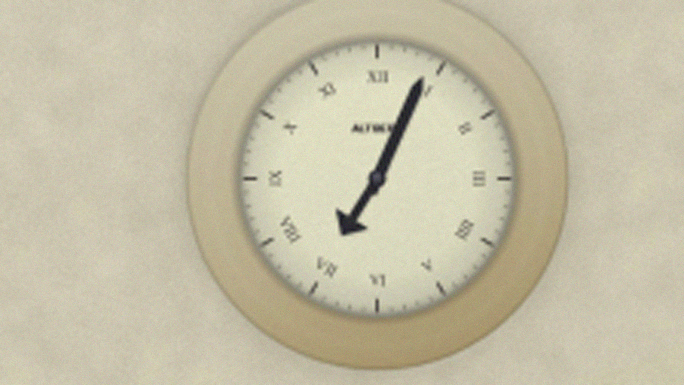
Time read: **7:04**
